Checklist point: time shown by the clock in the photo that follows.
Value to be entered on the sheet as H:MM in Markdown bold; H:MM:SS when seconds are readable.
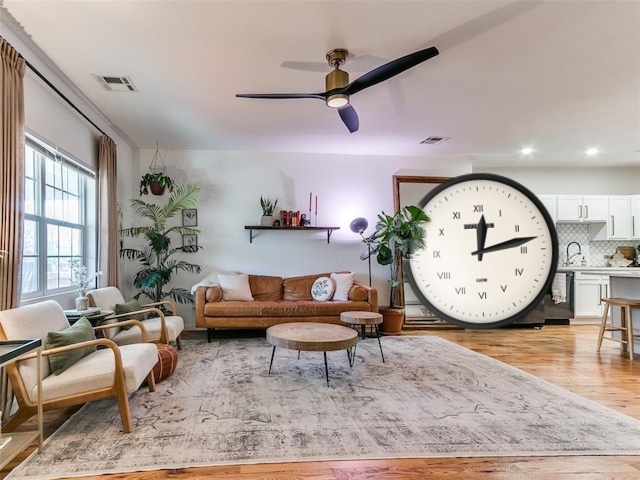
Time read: **12:13**
